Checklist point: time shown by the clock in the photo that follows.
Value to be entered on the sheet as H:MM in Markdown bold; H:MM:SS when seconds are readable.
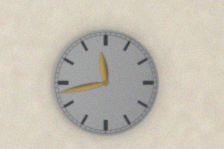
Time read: **11:43**
